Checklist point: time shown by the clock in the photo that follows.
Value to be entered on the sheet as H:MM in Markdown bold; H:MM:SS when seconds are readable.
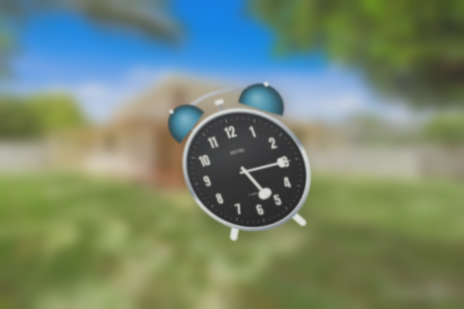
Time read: **5:15**
